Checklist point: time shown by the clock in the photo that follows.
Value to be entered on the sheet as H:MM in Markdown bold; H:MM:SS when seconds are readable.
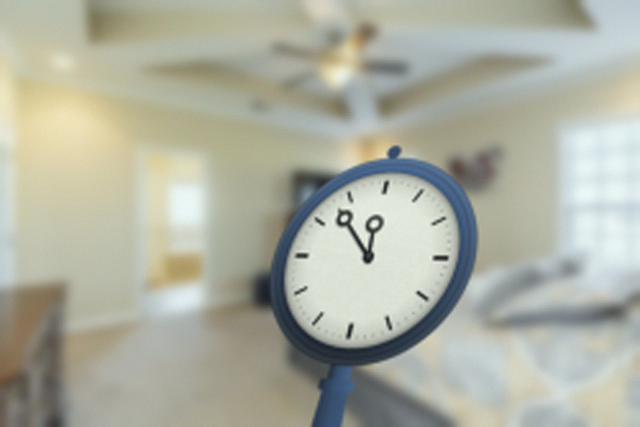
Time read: **11:53**
